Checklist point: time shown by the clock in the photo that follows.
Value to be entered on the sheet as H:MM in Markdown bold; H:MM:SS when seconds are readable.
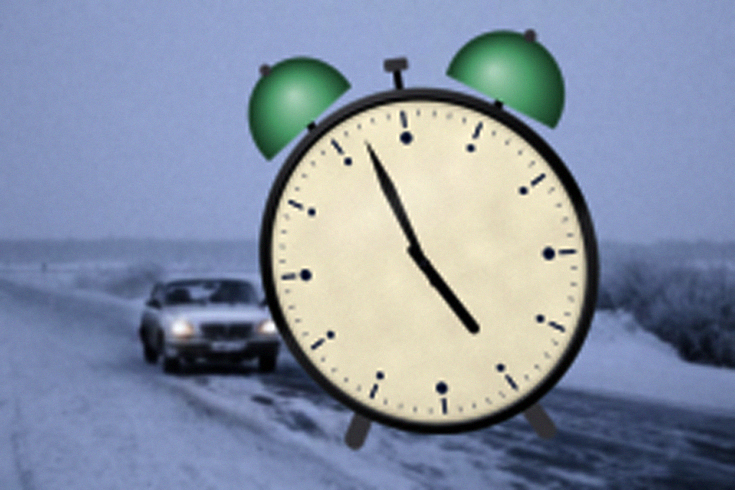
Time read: **4:57**
